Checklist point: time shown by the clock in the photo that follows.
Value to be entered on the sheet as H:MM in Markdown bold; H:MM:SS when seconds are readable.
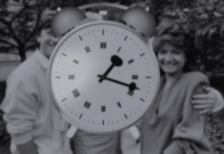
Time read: **1:18**
